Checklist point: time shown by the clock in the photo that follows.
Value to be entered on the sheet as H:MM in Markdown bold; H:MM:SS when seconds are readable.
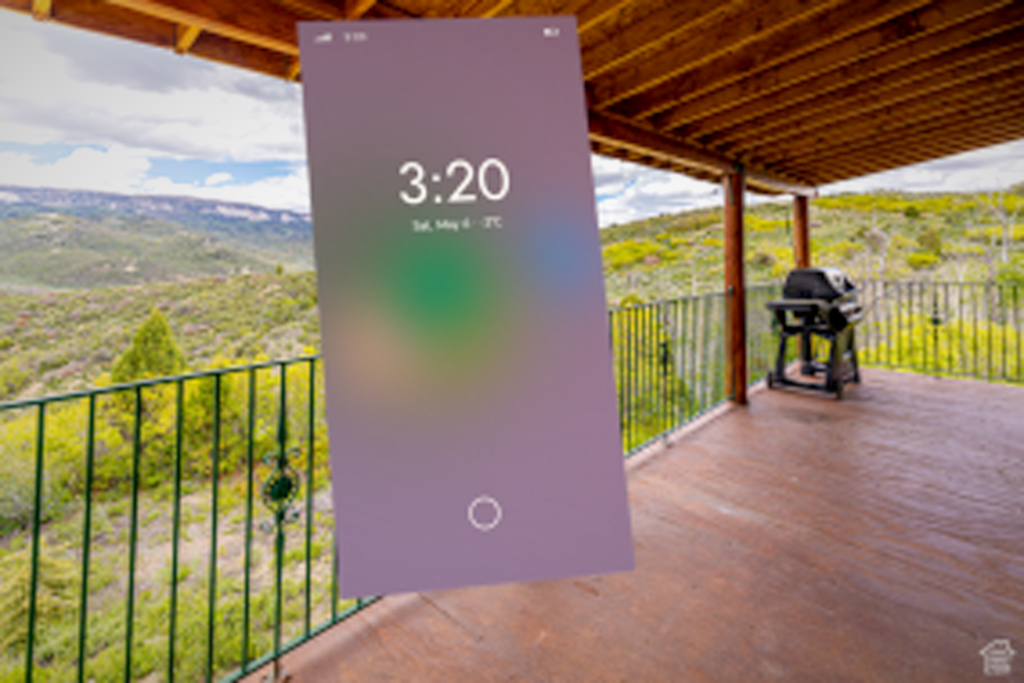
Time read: **3:20**
